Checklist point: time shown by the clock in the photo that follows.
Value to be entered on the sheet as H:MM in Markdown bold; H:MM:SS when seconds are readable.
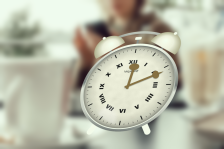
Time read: **12:11**
